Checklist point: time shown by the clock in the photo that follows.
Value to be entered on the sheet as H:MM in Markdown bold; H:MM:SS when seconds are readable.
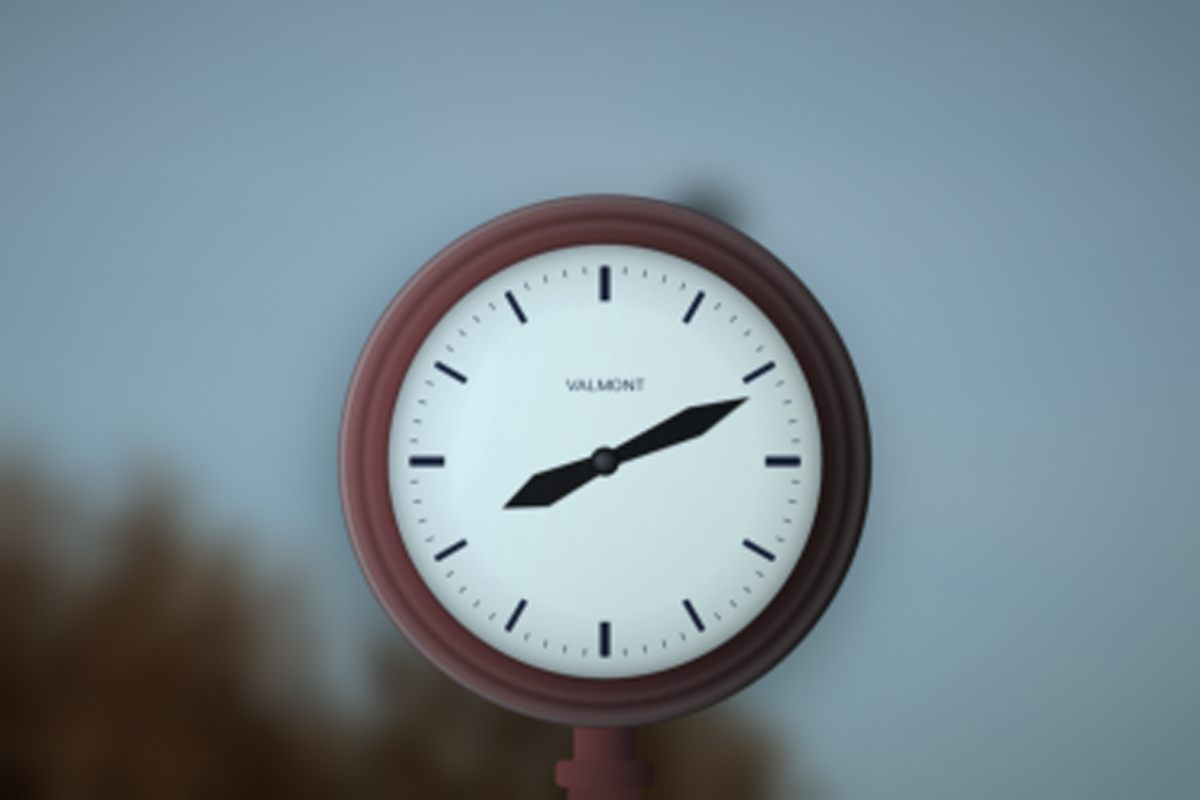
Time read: **8:11**
